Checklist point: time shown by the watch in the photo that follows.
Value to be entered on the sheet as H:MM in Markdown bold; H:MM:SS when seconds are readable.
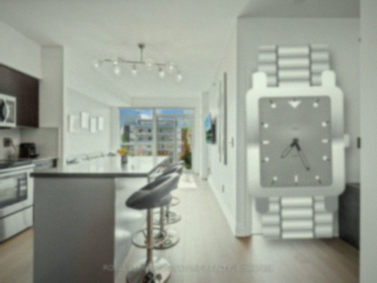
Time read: **7:26**
